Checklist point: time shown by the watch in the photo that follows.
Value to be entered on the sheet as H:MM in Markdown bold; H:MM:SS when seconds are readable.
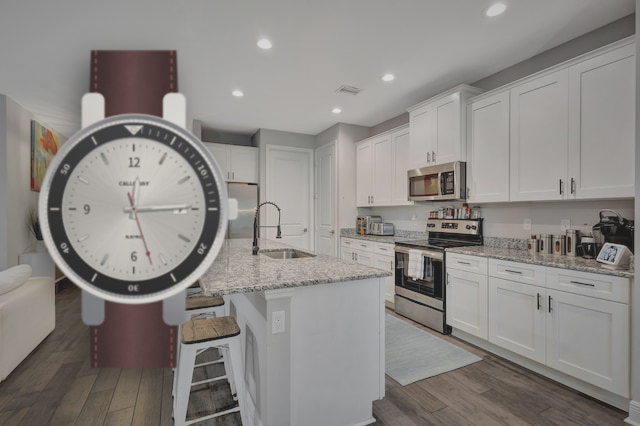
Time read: **12:14:27**
